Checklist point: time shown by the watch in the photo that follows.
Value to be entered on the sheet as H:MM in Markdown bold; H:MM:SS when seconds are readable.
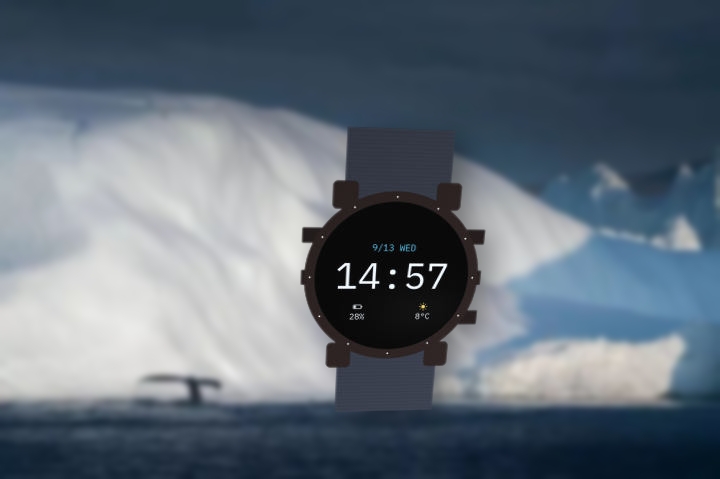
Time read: **14:57**
